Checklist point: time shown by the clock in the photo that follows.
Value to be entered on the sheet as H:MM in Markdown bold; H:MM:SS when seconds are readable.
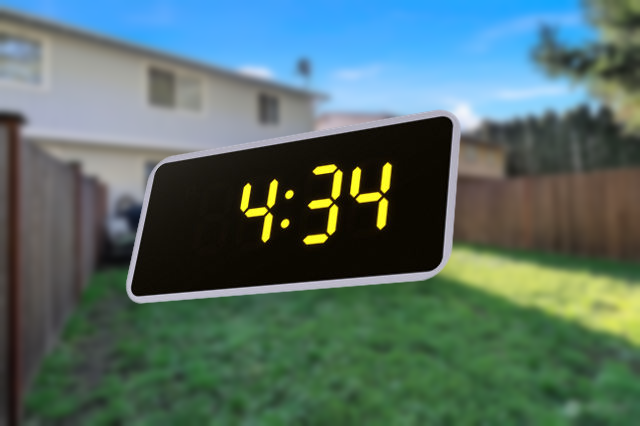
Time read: **4:34**
